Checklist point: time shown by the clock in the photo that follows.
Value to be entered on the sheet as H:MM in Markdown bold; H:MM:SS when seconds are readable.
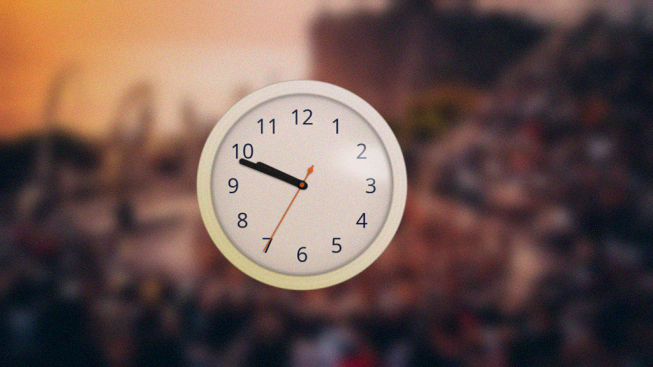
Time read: **9:48:35**
